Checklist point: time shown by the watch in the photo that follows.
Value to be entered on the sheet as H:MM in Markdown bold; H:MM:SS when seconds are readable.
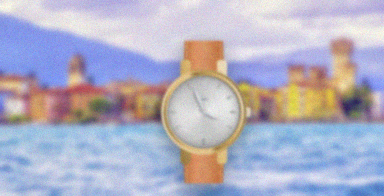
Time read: **3:56**
